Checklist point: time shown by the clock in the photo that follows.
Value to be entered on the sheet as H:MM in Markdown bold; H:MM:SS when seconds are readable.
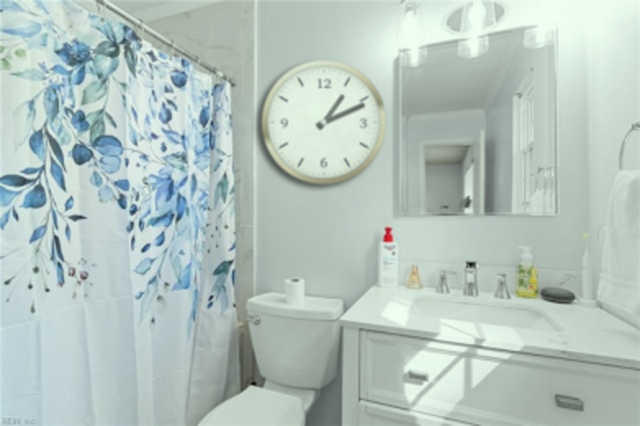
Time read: **1:11**
